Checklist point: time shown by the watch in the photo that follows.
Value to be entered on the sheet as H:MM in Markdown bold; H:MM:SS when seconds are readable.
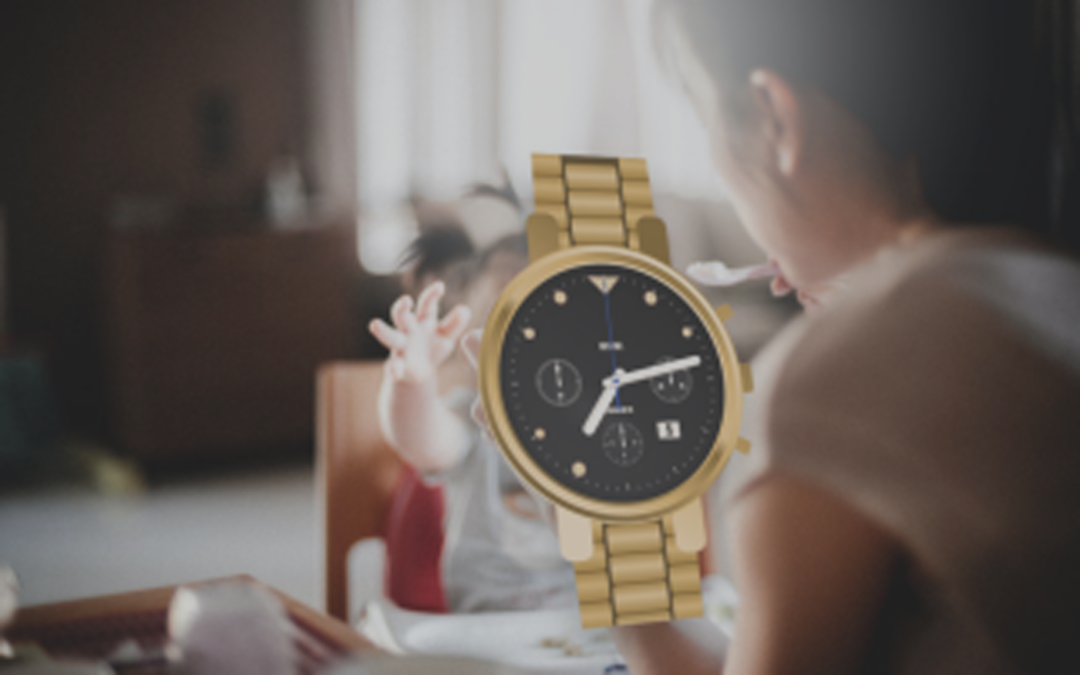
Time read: **7:13**
